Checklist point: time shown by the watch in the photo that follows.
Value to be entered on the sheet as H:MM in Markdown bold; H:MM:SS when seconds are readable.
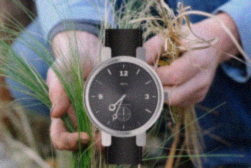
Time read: **7:34**
